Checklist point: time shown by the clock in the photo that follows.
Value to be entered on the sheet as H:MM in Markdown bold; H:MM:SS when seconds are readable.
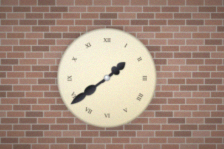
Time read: **1:39**
